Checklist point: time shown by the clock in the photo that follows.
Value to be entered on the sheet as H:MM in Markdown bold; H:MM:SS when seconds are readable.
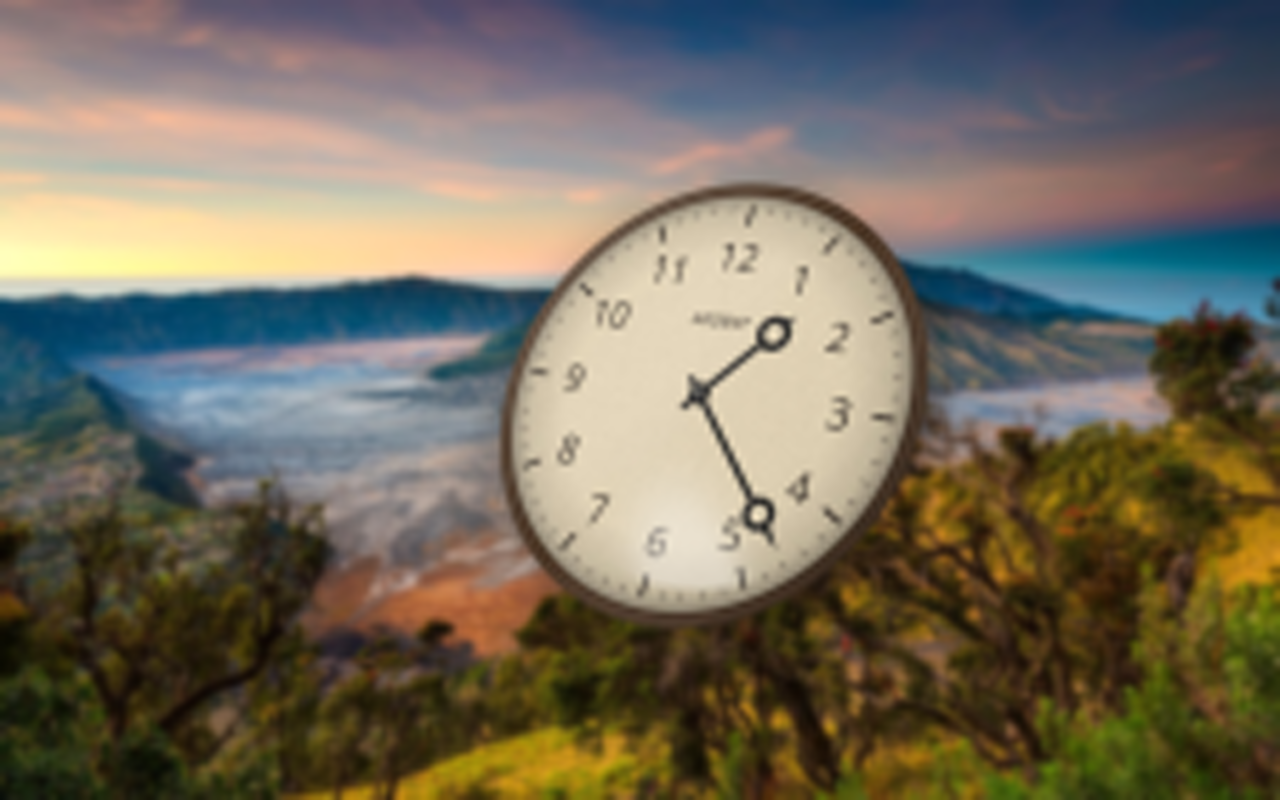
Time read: **1:23**
